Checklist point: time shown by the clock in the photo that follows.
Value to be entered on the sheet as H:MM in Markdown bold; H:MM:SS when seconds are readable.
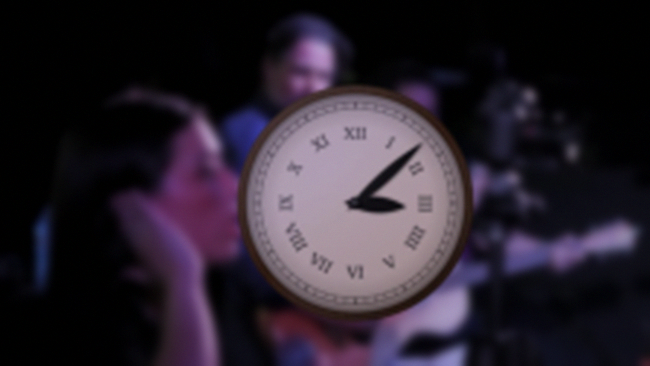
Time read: **3:08**
